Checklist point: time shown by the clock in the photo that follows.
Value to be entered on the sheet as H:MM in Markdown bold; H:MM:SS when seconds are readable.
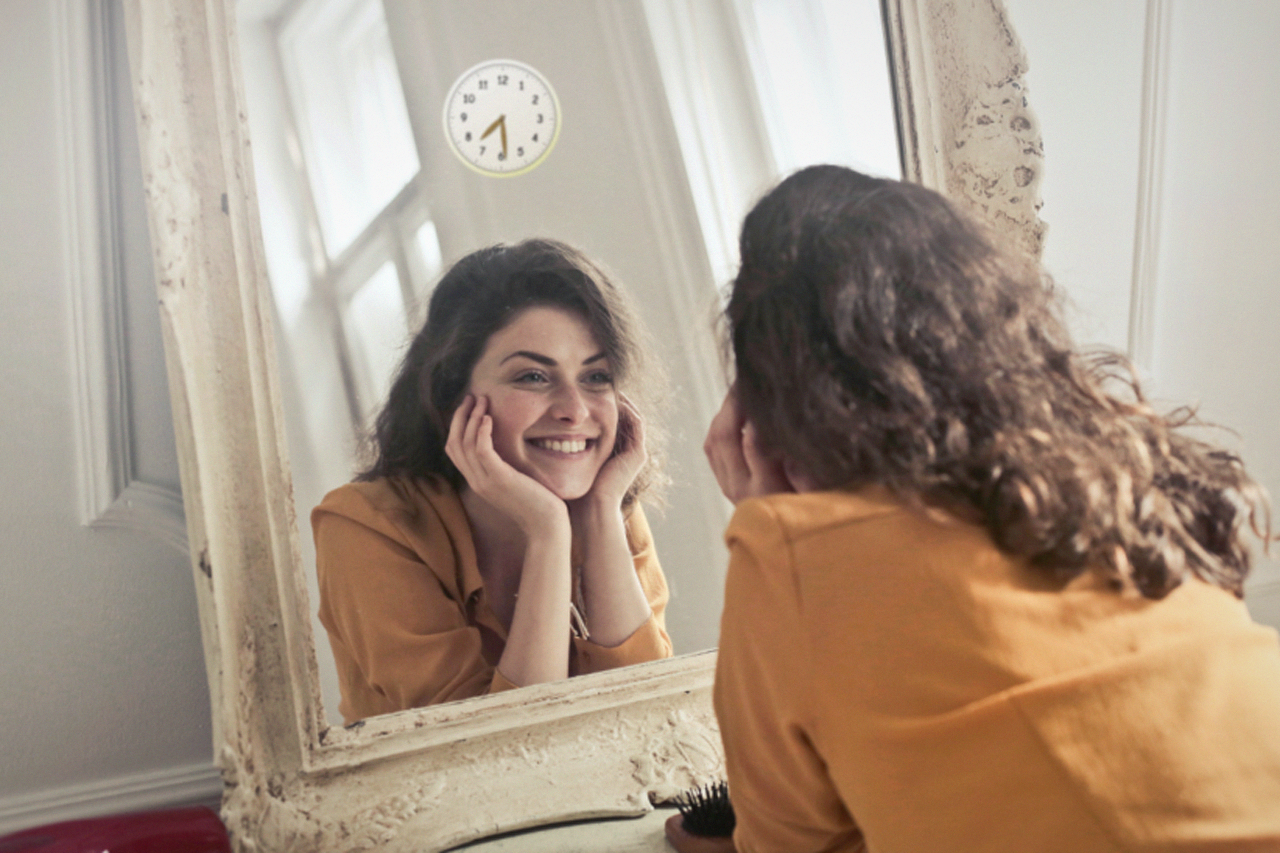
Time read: **7:29**
